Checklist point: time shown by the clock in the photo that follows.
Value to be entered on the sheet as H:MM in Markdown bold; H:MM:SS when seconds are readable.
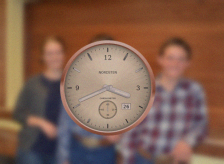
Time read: **3:41**
